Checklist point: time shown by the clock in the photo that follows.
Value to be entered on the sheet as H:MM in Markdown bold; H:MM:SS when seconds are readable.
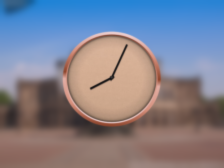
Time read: **8:04**
